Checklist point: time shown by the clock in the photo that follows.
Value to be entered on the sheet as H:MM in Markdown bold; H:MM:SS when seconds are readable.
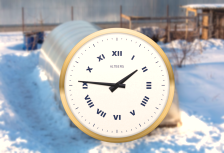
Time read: **1:46**
